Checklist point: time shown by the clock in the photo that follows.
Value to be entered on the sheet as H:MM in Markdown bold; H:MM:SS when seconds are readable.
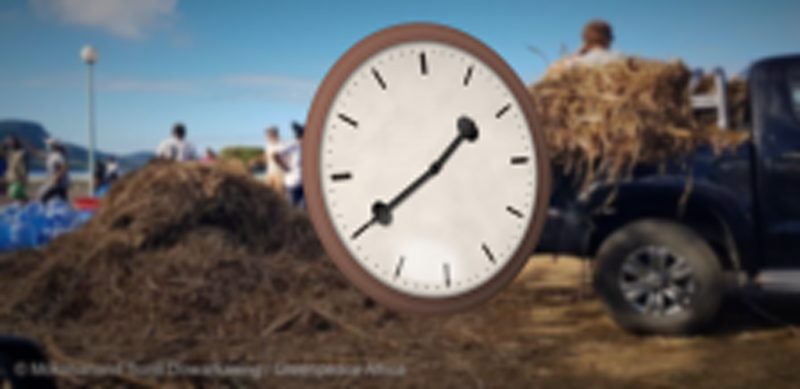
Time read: **1:40**
